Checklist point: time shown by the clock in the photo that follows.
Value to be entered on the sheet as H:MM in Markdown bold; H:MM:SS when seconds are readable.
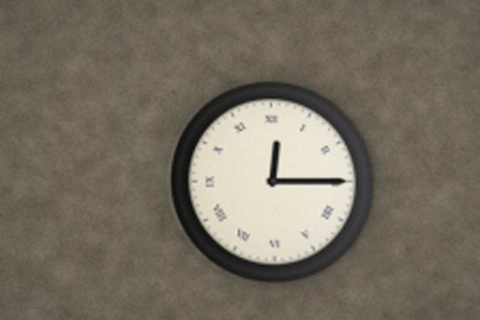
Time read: **12:15**
